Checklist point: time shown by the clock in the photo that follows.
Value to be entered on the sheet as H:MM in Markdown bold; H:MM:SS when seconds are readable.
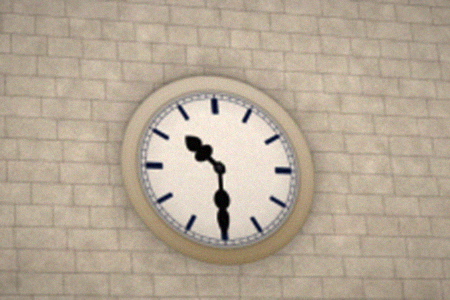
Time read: **10:30**
